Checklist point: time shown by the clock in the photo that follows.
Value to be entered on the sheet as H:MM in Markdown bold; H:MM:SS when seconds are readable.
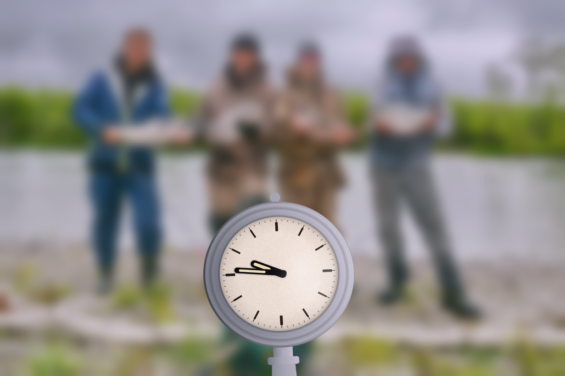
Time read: **9:46**
